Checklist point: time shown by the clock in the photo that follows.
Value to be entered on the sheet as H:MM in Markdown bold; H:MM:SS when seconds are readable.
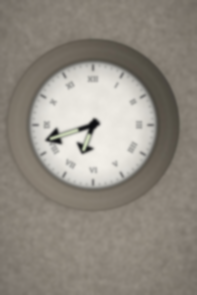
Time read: **6:42**
